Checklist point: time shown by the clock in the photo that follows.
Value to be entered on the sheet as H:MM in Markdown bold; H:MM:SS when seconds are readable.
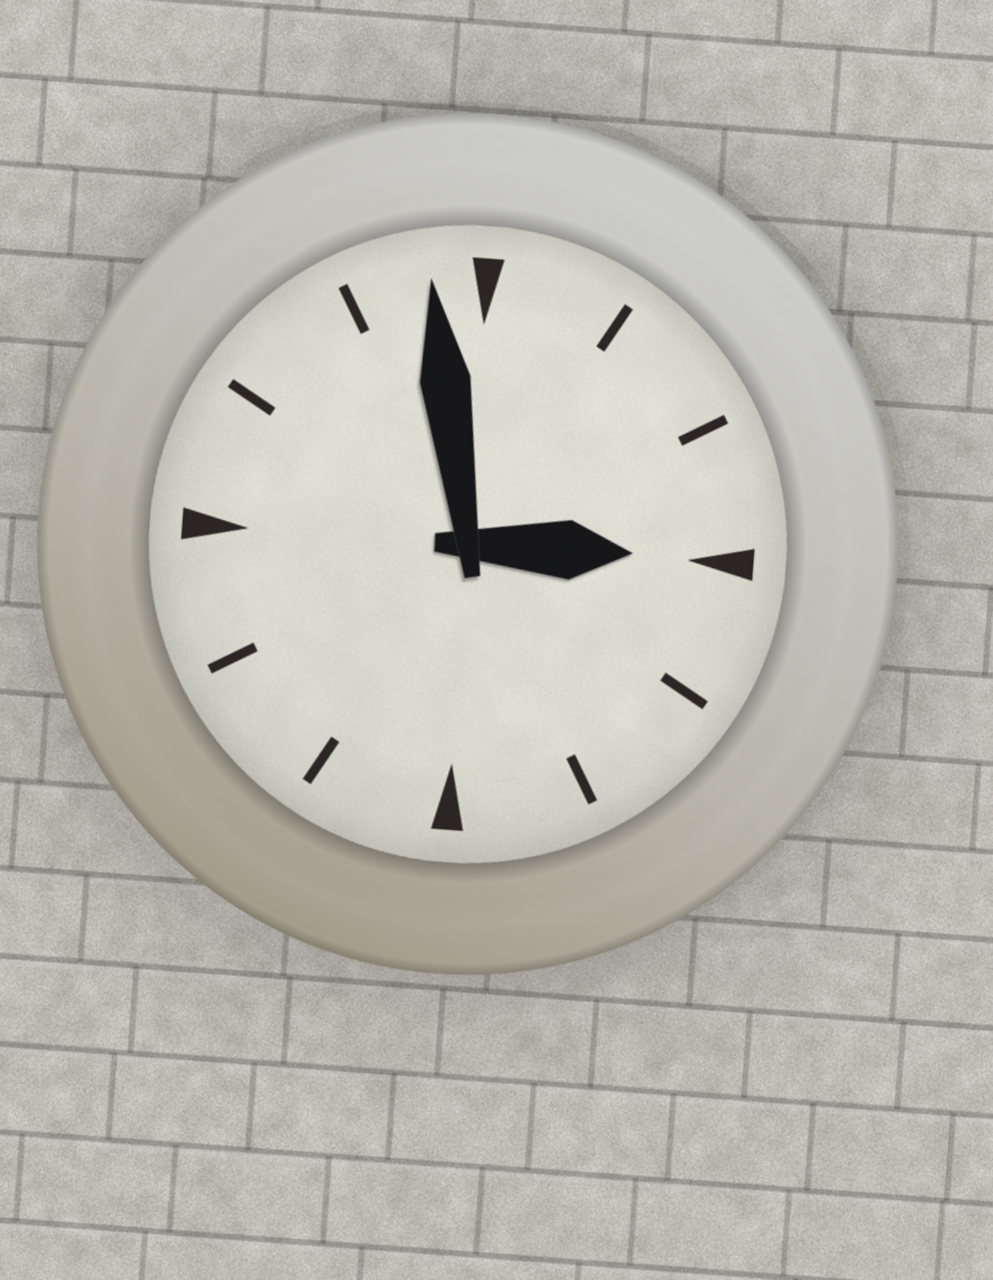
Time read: **2:58**
